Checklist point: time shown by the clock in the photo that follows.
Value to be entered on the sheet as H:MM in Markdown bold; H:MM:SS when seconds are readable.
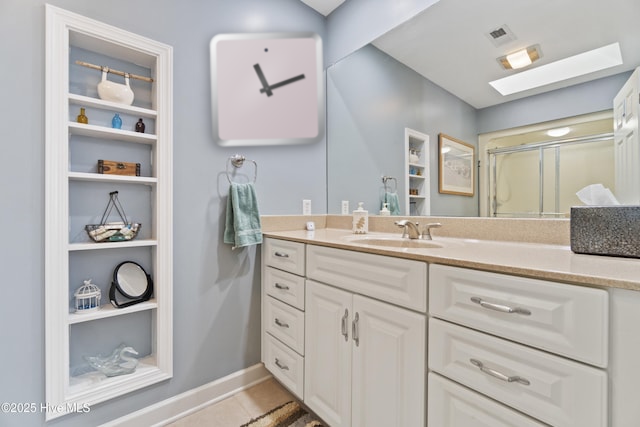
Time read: **11:12**
